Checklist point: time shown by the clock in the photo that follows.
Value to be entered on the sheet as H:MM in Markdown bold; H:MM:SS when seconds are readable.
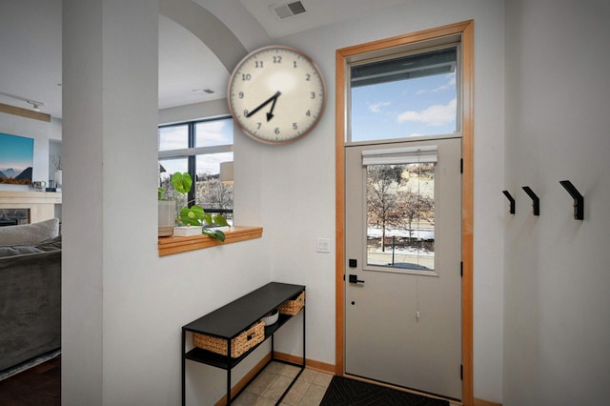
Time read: **6:39**
